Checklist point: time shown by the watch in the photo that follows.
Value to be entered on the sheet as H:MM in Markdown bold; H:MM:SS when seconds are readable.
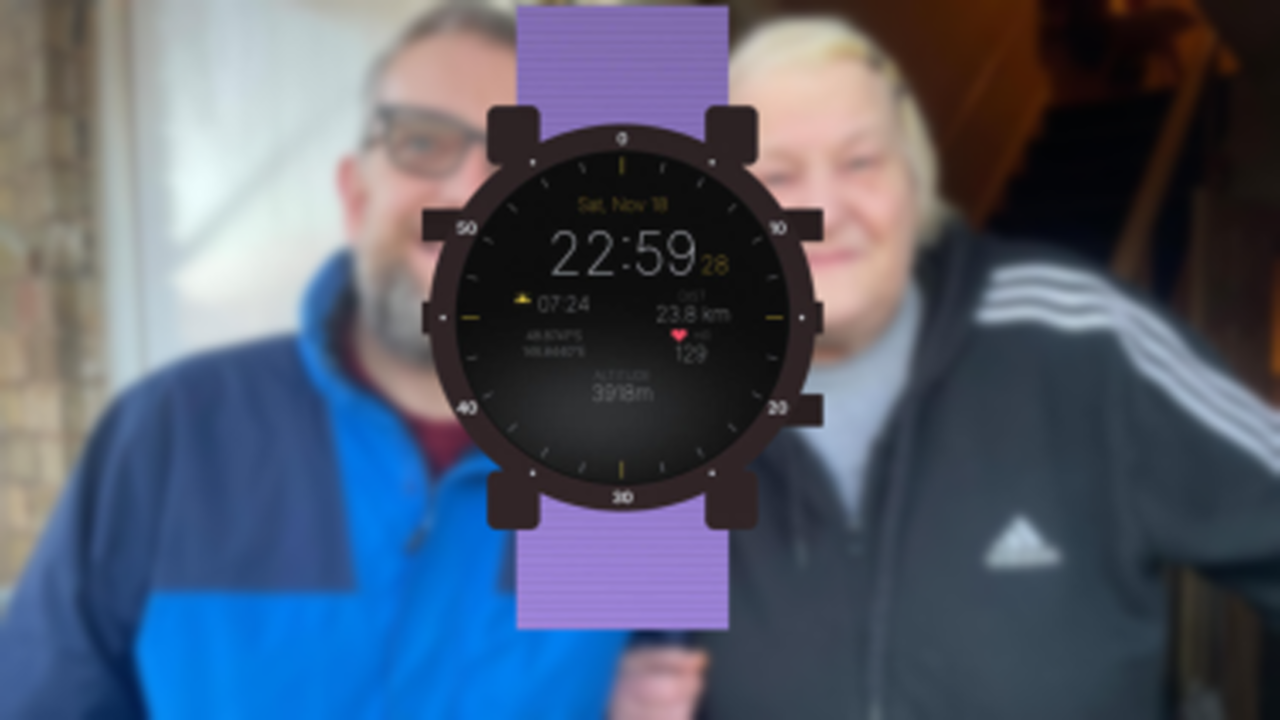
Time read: **22:59**
